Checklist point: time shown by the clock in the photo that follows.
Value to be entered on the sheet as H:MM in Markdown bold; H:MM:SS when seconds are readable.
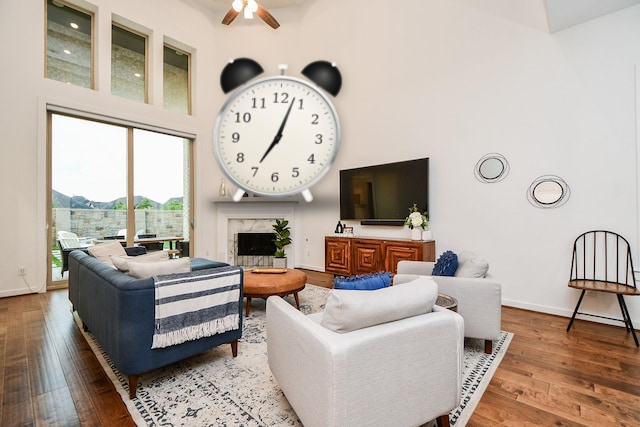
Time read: **7:03**
